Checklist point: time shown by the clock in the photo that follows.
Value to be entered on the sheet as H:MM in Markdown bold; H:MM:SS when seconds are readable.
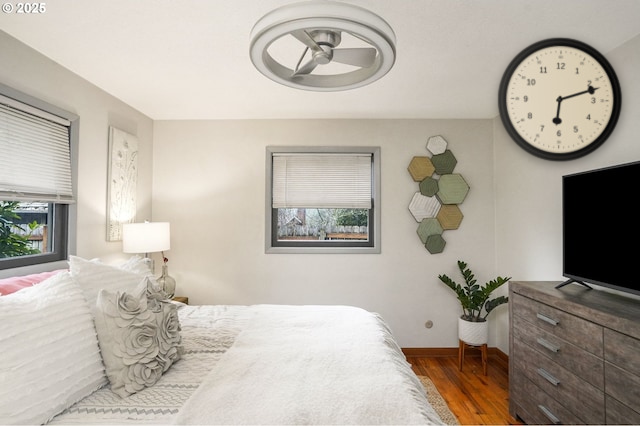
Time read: **6:12**
